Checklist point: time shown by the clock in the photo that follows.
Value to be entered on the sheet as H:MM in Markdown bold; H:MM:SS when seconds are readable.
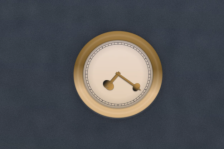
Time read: **7:21**
